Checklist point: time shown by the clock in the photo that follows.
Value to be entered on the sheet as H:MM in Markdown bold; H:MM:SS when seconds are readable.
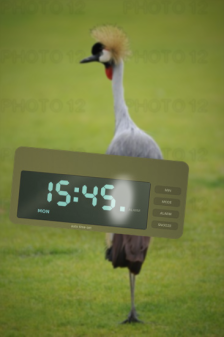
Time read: **15:45**
